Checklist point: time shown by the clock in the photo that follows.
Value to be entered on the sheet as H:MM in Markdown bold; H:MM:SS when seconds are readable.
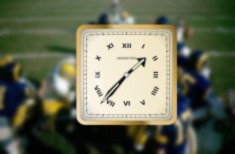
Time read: **1:37**
